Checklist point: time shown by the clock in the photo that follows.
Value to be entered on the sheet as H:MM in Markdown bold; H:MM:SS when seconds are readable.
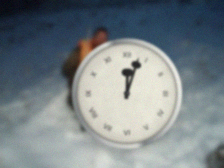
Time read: **12:03**
